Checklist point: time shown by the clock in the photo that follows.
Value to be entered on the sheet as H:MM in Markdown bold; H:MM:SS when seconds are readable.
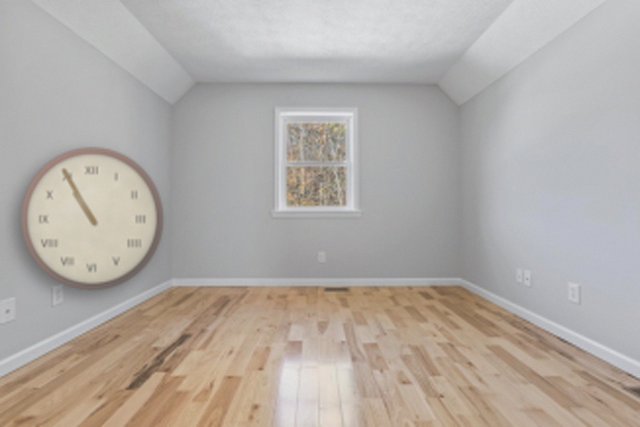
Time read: **10:55**
